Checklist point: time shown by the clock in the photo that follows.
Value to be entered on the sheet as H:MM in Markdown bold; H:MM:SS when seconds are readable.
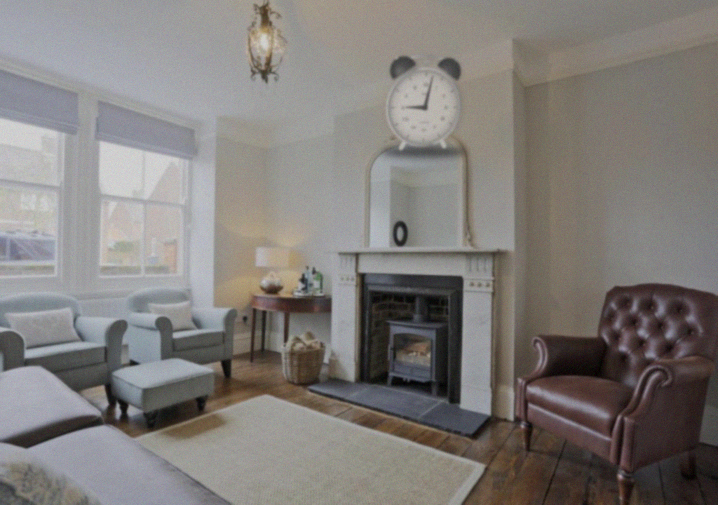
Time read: **9:02**
